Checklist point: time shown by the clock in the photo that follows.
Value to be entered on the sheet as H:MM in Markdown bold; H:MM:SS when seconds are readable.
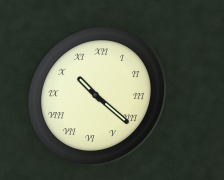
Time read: **10:21**
